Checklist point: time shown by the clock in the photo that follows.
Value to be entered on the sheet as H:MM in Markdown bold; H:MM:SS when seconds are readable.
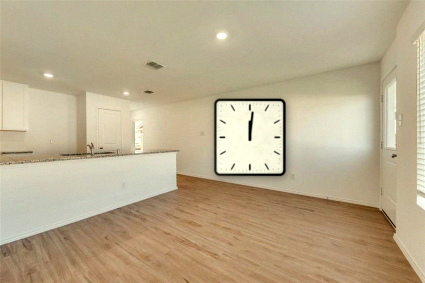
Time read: **12:01**
